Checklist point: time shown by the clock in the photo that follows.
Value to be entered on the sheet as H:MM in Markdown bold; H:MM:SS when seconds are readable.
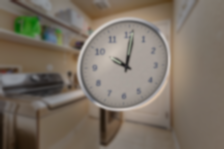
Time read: **10:01**
